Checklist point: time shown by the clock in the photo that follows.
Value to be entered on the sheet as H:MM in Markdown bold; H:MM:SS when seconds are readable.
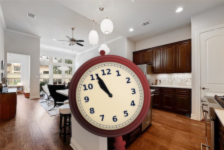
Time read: **10:56**
